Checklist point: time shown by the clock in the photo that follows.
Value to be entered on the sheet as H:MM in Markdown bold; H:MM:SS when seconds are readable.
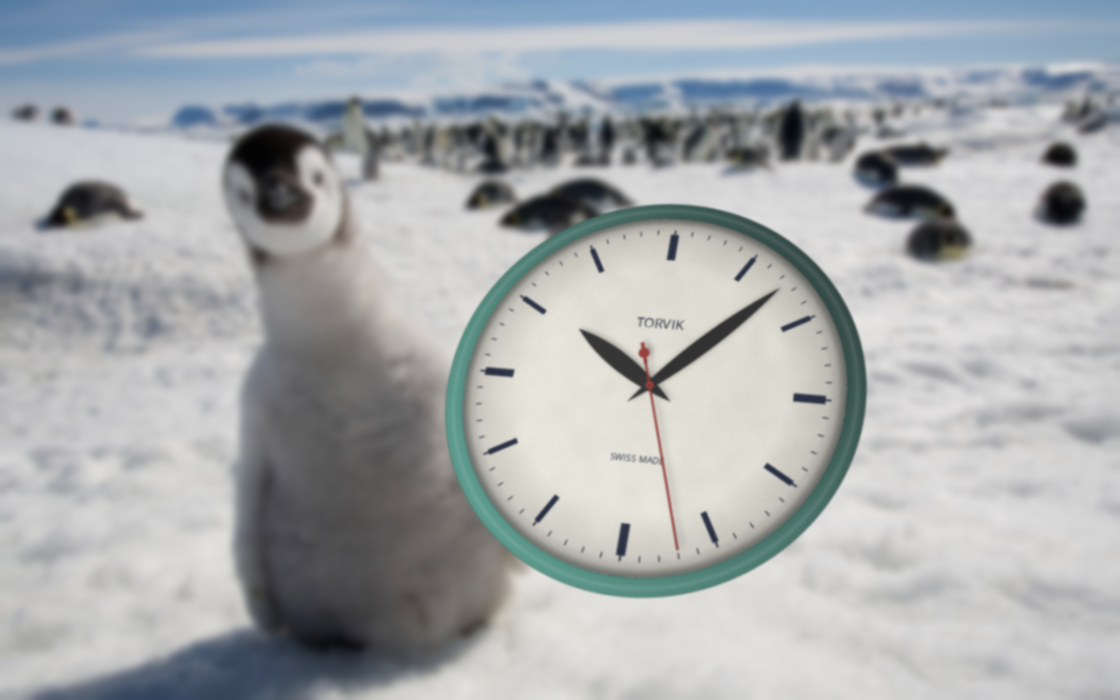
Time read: **10:07:27**
